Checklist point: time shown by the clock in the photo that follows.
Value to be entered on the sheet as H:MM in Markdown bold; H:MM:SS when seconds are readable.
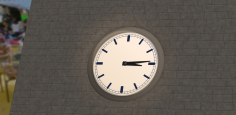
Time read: **3:14**
